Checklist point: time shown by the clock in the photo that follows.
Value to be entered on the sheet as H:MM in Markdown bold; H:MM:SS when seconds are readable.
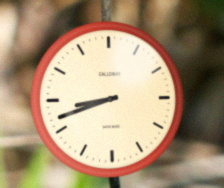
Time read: **8:42**
